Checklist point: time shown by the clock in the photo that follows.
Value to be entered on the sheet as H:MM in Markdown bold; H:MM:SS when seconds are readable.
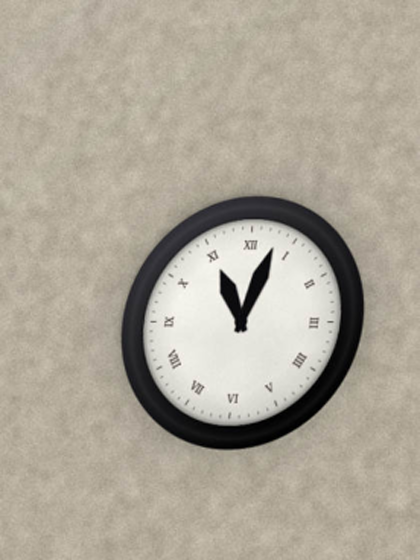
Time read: **11:03**
